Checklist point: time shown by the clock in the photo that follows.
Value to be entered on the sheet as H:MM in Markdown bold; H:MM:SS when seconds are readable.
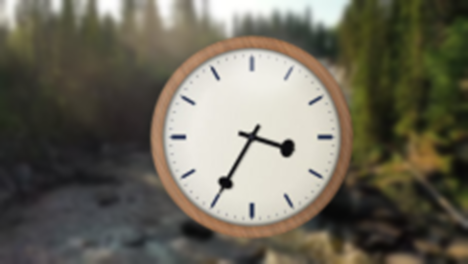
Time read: **3:35**
